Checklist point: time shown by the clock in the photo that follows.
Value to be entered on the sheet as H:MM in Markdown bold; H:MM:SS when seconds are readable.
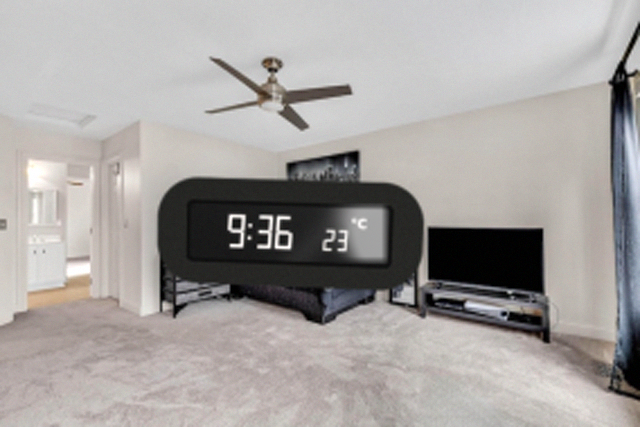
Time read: **9:36**
